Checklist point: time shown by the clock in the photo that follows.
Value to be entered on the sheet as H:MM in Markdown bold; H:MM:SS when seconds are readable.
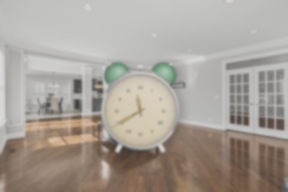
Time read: **11:40**
